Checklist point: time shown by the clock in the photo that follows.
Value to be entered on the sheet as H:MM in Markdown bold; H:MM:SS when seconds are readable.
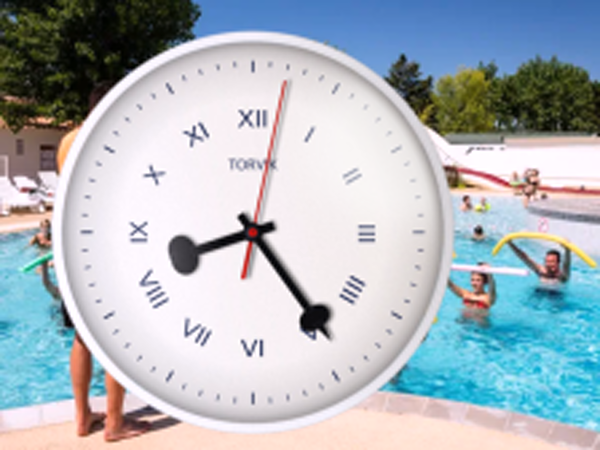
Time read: **8:24:02**
